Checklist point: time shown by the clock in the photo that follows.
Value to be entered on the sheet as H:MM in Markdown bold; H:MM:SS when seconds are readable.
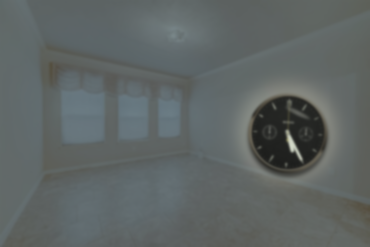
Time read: **5:25**
